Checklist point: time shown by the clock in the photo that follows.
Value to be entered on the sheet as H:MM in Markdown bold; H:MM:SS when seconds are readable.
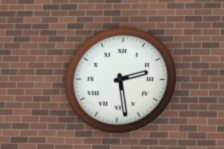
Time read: **2:28**
